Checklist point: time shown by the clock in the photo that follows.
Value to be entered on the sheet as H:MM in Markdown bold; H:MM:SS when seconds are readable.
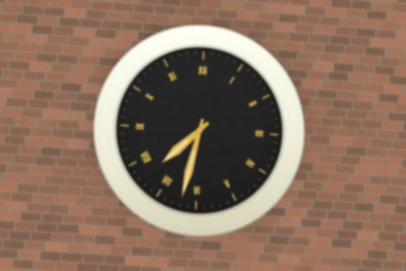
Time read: **7:32**
